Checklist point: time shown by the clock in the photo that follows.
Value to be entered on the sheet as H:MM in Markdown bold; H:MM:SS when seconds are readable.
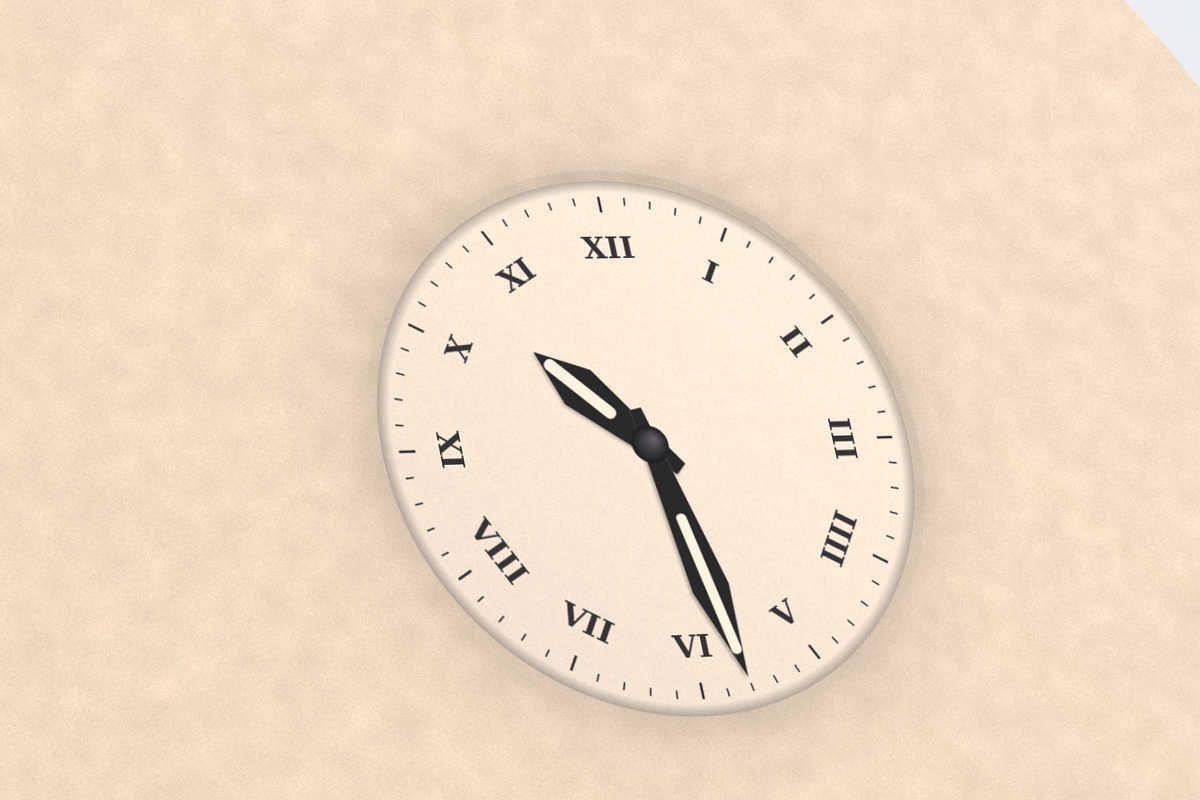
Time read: **10:28**
